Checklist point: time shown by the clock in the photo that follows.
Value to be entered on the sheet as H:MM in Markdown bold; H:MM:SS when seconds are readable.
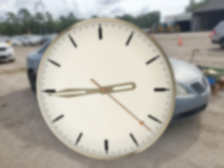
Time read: **2:44:22**
